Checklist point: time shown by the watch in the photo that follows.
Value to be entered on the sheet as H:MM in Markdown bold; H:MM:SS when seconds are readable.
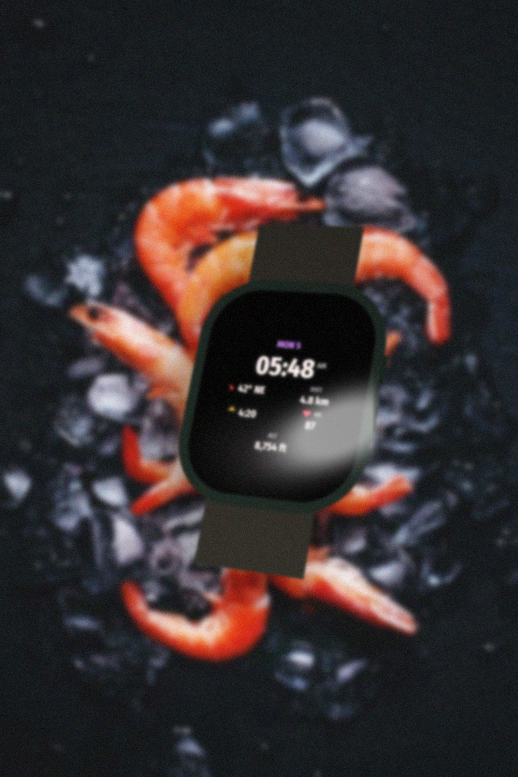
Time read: **5:48**
